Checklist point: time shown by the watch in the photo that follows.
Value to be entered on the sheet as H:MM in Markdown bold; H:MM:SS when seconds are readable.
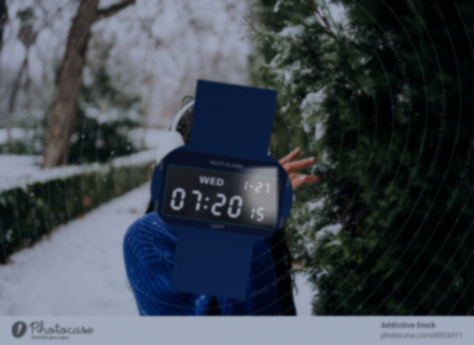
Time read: **7:20:15**
